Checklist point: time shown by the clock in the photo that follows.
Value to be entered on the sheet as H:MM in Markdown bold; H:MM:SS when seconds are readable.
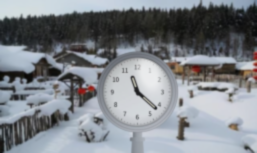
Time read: **11:22**
